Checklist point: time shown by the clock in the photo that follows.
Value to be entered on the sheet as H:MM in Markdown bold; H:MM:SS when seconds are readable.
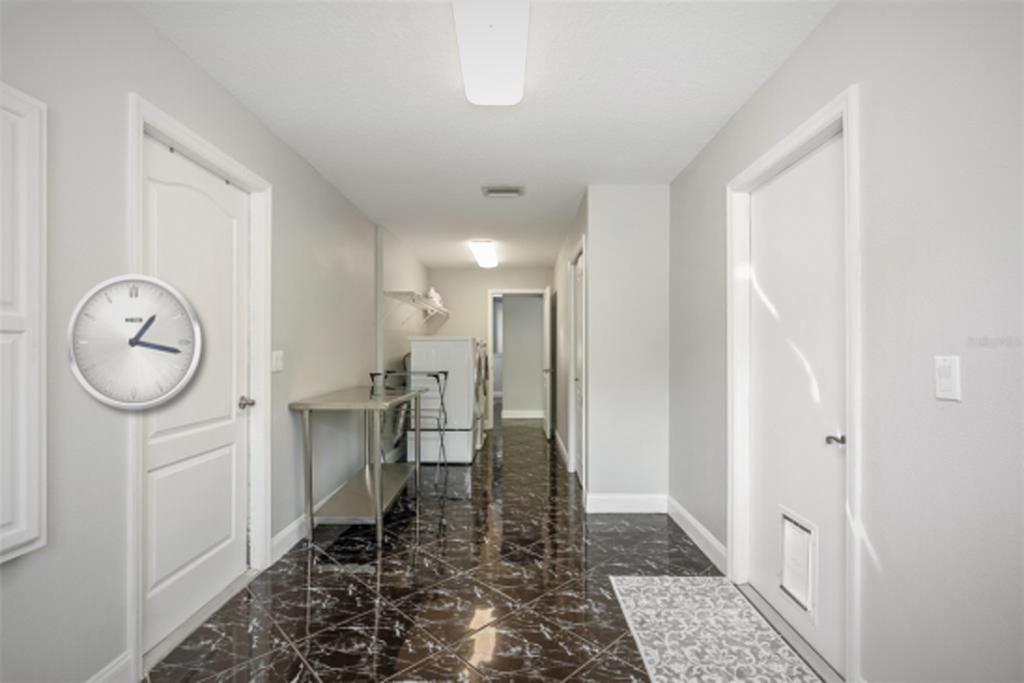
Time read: **1:17**
